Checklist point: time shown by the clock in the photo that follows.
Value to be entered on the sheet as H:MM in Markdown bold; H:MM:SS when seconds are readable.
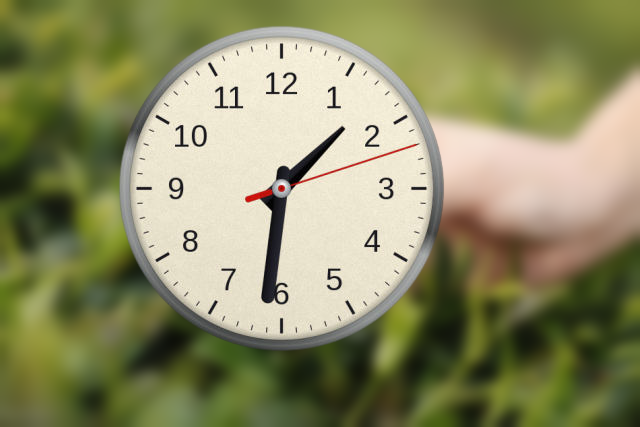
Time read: **1:31:12**
